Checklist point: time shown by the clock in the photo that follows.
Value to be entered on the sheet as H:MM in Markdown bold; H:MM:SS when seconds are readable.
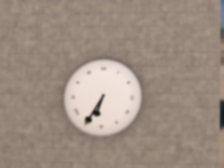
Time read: **6:35**
